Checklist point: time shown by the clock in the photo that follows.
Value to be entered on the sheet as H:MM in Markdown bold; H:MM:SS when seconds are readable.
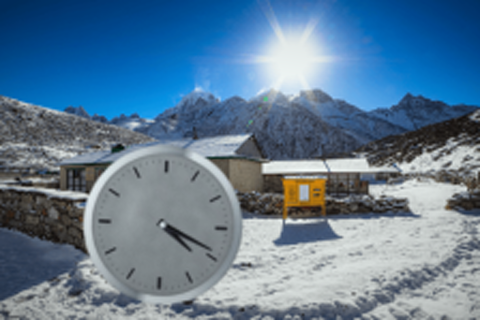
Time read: **4:19**
